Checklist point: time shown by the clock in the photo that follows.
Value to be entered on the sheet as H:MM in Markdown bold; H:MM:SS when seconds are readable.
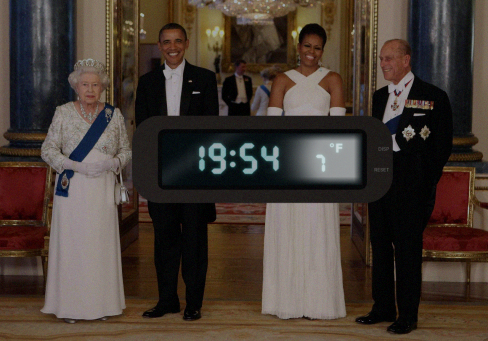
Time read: **19:54**
